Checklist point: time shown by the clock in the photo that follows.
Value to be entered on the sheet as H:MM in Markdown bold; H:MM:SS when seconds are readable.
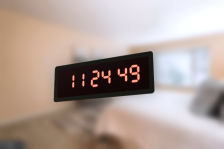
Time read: **11:24:49**
